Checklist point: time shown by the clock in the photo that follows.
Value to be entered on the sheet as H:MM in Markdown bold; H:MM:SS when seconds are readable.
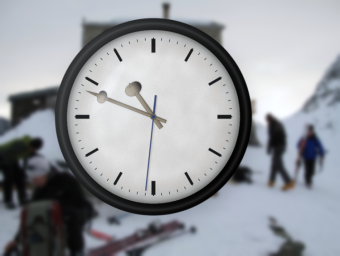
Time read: **10:48:31**
